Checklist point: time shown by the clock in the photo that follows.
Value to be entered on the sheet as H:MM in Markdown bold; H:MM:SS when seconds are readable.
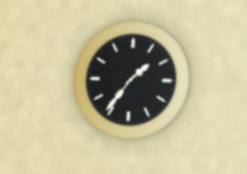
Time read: **1:36**
